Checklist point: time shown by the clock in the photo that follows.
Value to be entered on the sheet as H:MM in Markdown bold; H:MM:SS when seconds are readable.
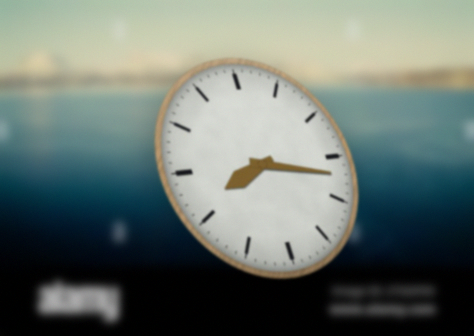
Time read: **8:17**
